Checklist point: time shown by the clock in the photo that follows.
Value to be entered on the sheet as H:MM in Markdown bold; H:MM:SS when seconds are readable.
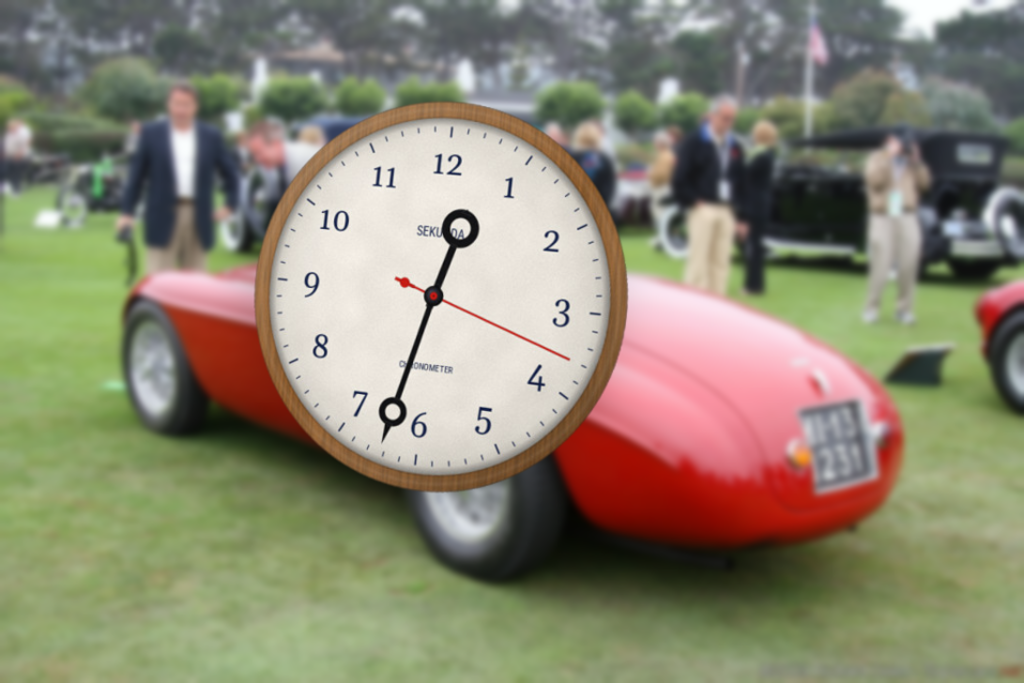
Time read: **12:32:18**
